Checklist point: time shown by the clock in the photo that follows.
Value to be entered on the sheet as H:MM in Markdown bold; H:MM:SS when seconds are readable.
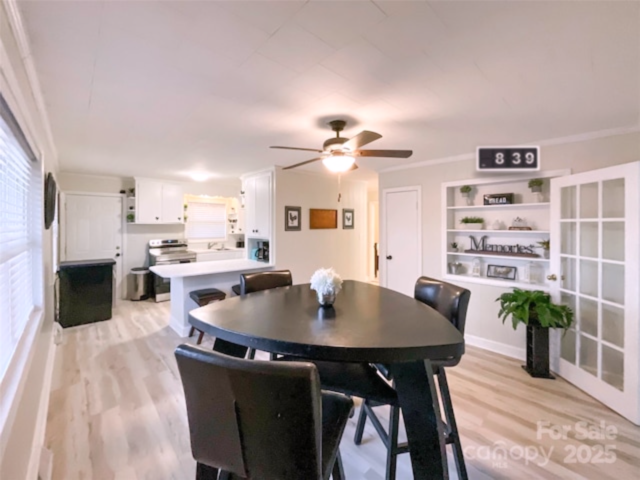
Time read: **8:39**
